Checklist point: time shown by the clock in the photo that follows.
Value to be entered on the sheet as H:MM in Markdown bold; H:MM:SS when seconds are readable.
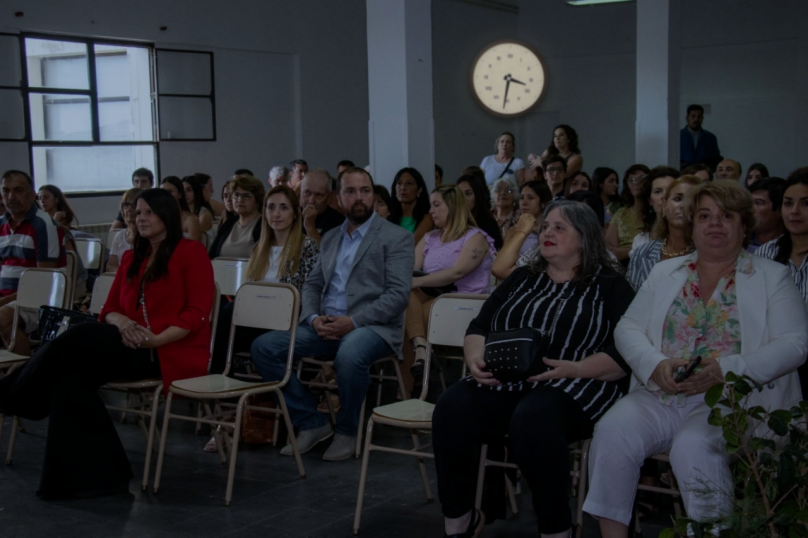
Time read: **3:31**
